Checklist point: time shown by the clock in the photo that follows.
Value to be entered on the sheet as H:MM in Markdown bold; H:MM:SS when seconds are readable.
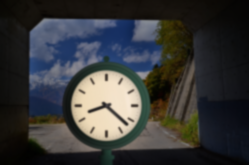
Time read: **8:22**
